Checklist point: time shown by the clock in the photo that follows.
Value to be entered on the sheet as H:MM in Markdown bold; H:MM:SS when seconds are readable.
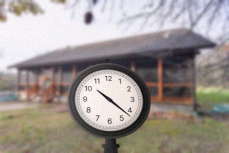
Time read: **10:22**
